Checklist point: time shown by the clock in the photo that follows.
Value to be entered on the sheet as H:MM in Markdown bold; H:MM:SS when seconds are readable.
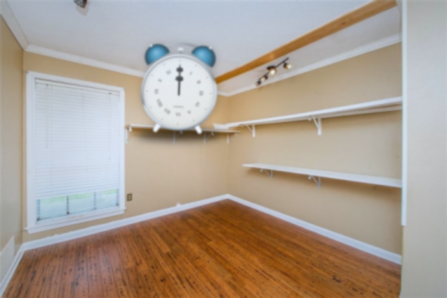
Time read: **12:00**
